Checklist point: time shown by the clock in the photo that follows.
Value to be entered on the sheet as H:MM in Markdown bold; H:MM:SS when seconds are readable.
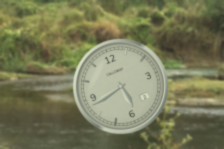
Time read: **5:43**
